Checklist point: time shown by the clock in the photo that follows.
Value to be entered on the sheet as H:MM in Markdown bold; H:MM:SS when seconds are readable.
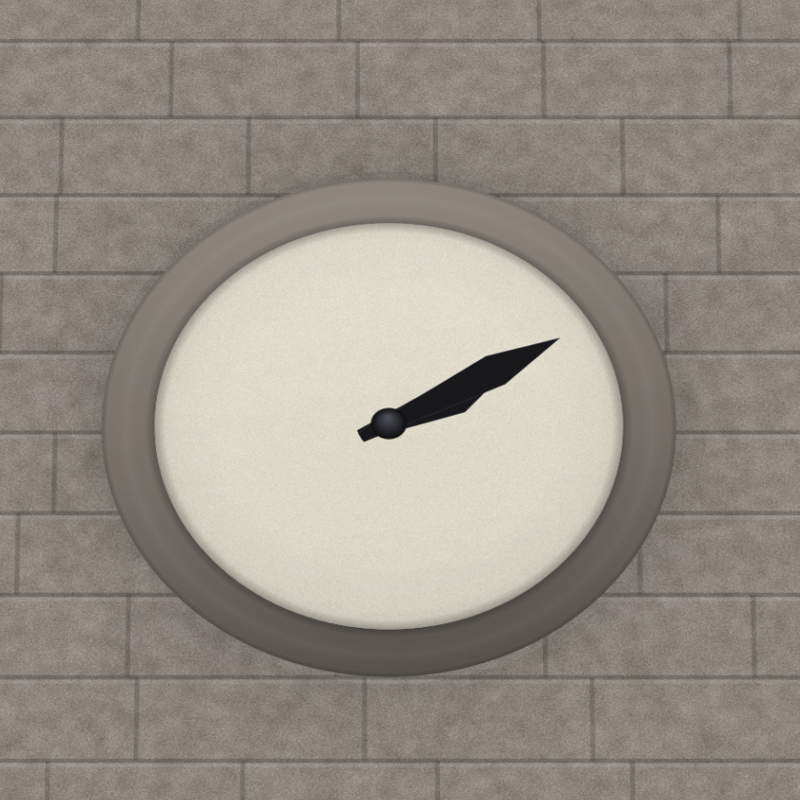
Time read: **2:10**
